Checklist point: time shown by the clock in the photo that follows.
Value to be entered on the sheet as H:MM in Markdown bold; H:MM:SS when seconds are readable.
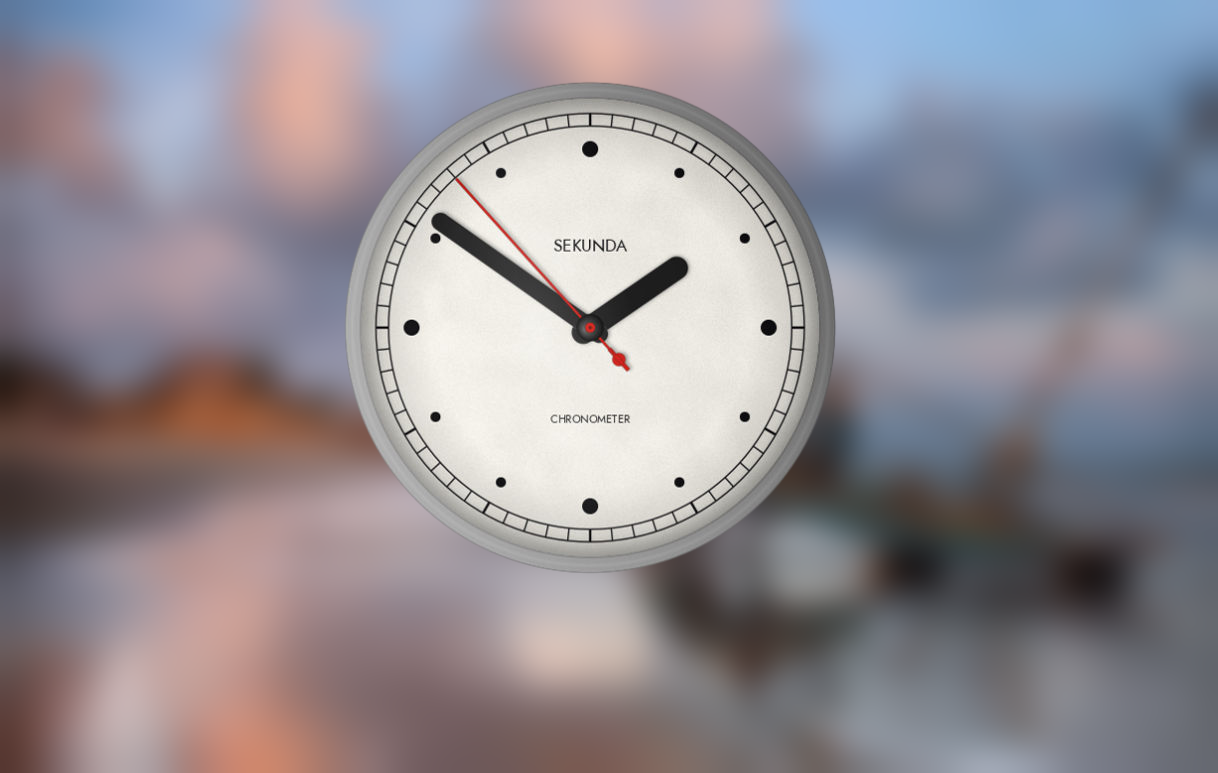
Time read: **1:50:53**
